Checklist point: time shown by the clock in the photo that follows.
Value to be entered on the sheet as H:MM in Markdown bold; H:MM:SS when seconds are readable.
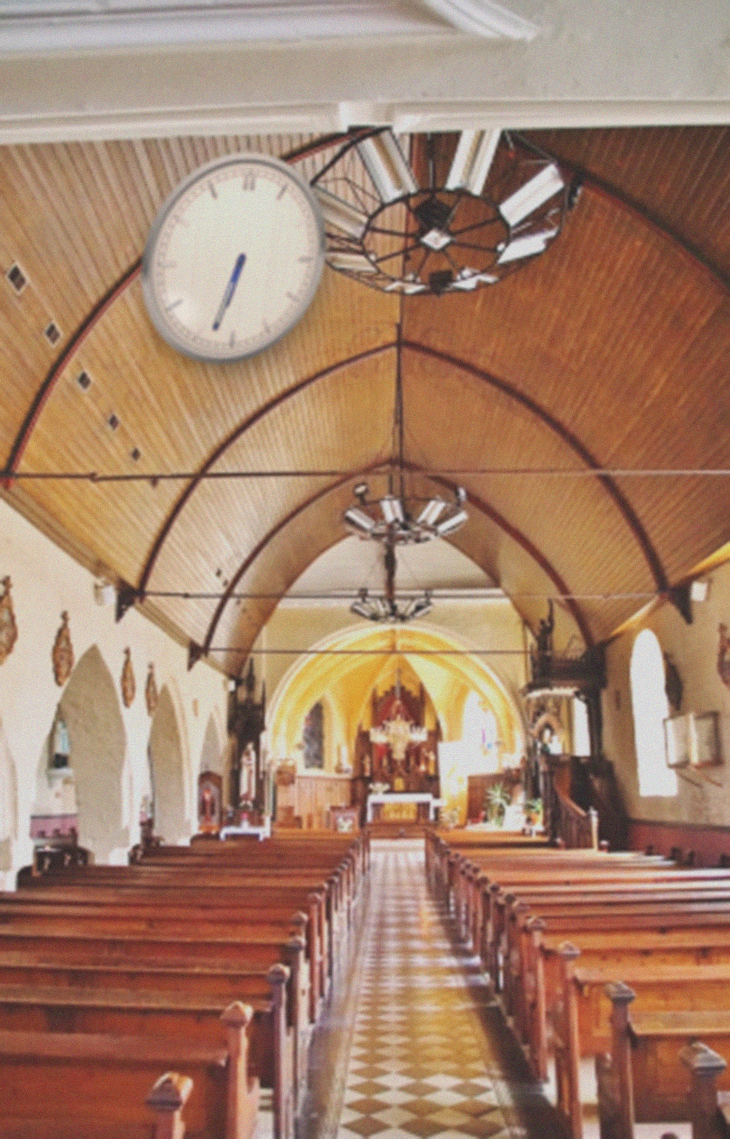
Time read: **6:33**
